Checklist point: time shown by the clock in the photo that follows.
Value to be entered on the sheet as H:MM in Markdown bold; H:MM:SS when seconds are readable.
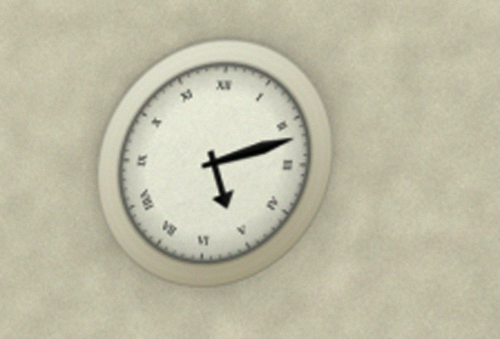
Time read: **5:12**
